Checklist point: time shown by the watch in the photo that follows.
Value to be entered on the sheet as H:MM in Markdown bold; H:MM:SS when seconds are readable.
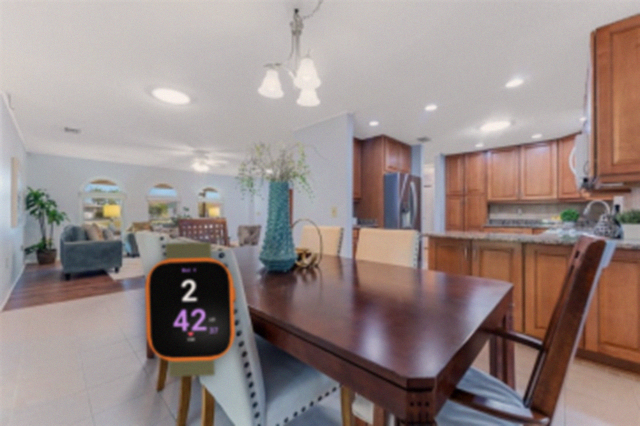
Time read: **2:42**
